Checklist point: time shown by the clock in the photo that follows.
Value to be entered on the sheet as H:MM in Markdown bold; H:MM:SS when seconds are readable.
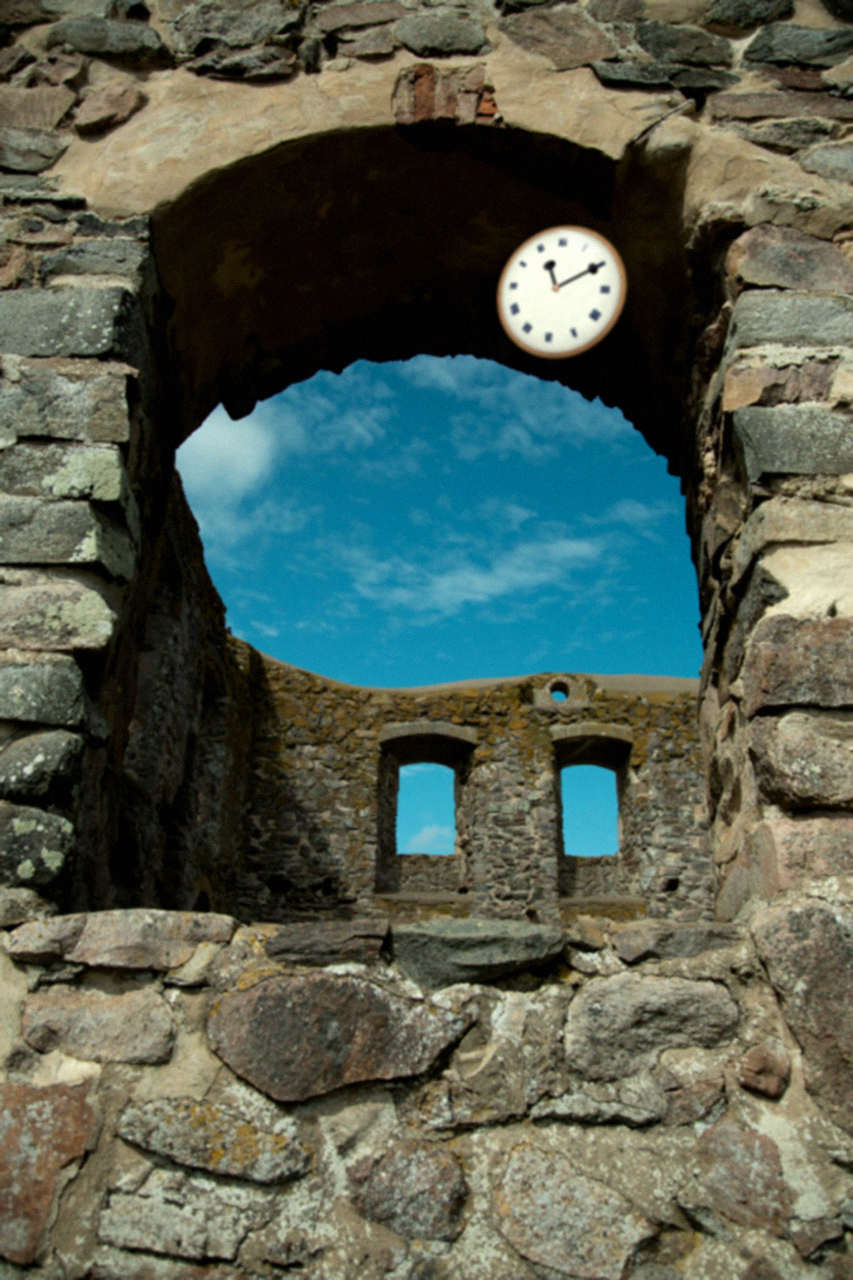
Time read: **11:10**
